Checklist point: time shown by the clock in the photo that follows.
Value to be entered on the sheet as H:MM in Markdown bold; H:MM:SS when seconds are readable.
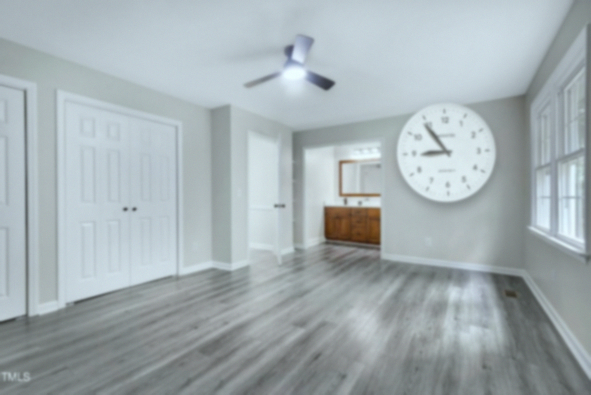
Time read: **8:54**
